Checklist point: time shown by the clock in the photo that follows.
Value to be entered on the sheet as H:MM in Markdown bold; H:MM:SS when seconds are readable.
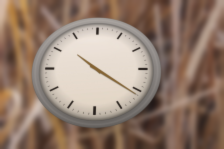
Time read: **10:21**
